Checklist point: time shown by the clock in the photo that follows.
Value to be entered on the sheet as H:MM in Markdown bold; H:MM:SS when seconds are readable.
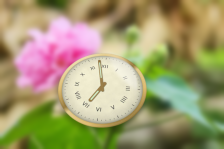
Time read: **6:58**
